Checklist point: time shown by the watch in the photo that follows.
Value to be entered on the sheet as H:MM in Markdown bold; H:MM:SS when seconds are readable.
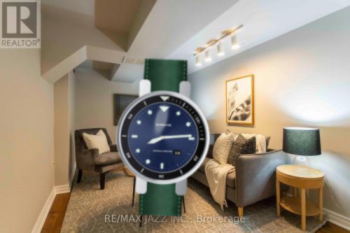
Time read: **8:14**
